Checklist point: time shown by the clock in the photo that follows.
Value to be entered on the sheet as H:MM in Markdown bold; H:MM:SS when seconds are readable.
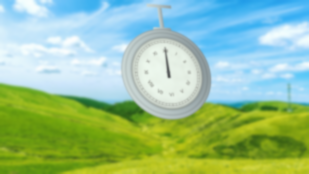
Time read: **12:00**
